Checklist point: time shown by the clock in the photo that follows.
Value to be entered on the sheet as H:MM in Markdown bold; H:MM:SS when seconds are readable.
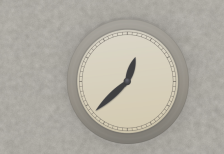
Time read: **12:38**
